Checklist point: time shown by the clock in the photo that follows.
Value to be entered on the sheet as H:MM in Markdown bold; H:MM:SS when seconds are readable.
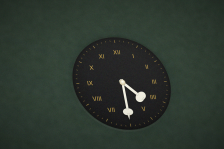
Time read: **4:30**
